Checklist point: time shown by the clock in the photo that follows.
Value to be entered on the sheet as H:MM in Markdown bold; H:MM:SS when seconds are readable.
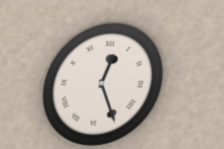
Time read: **12:25**
